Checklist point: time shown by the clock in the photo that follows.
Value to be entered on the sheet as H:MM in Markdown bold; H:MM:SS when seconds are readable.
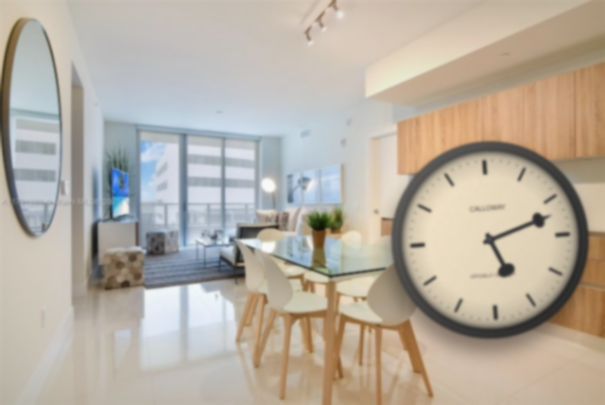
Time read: **5:12**
